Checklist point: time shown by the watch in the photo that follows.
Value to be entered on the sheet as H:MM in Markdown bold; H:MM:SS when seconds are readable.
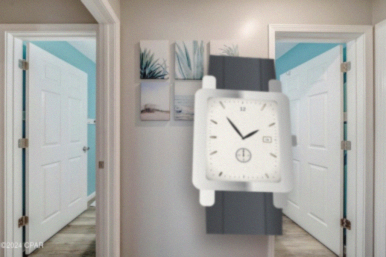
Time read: **1:54**
